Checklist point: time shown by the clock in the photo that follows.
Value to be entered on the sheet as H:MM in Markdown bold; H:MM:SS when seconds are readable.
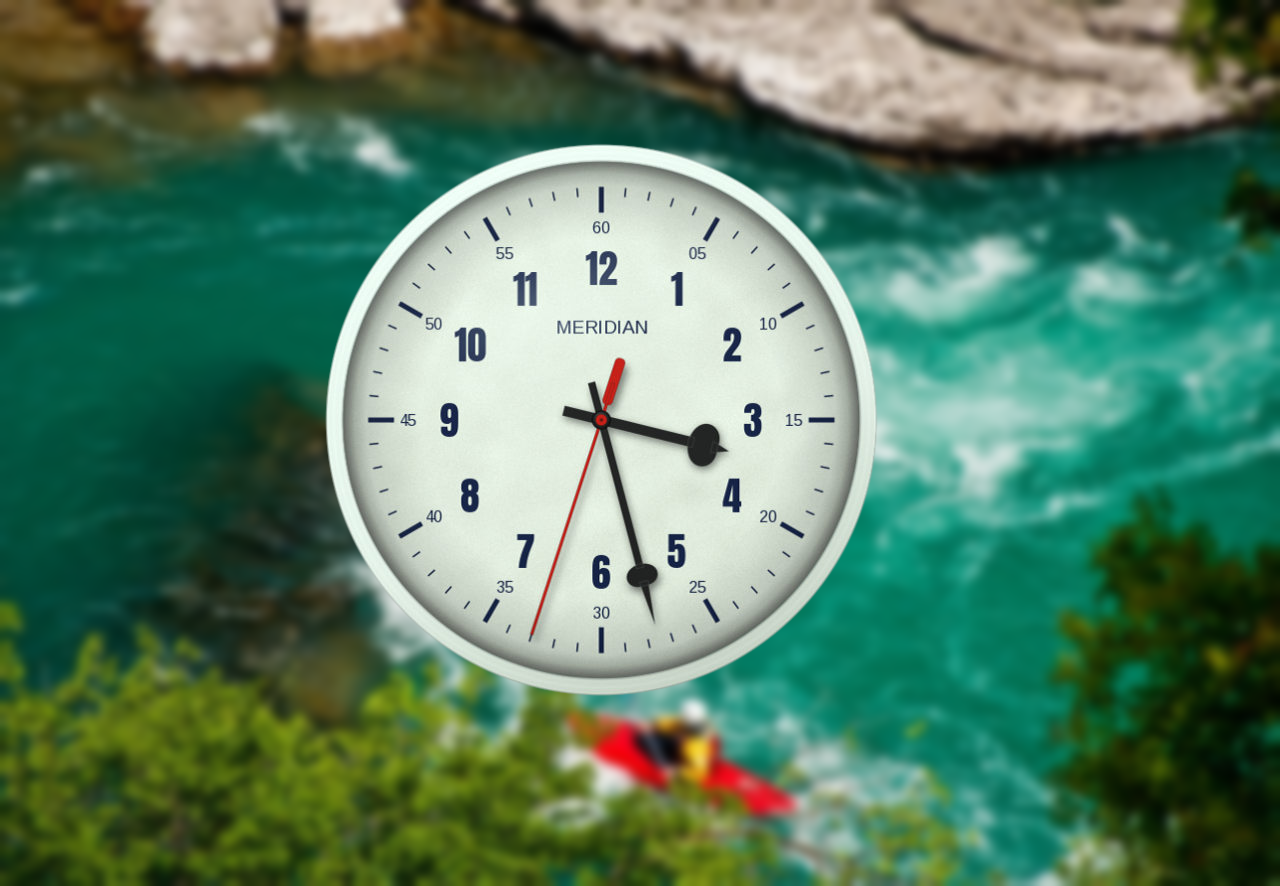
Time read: **3:27:33**
